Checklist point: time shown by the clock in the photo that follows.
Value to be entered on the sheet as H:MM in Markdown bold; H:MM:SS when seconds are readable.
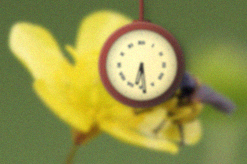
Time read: **6:29**
